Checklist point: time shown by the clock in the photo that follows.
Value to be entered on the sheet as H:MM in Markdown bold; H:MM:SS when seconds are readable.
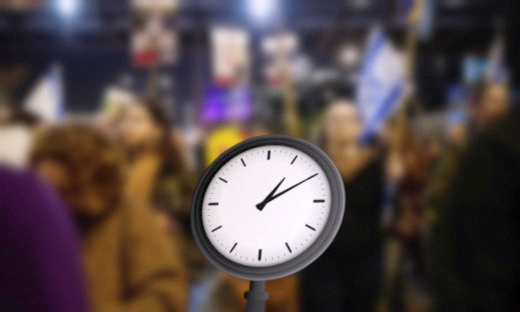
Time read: **1:10**
